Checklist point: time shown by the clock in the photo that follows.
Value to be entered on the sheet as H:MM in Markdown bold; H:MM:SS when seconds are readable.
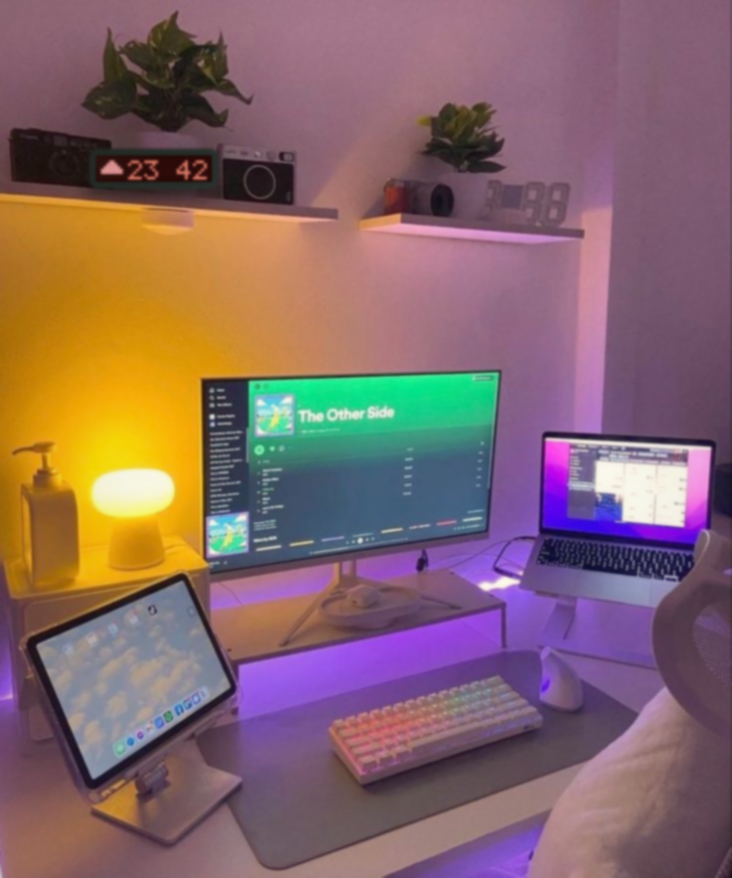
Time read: **23:42**
